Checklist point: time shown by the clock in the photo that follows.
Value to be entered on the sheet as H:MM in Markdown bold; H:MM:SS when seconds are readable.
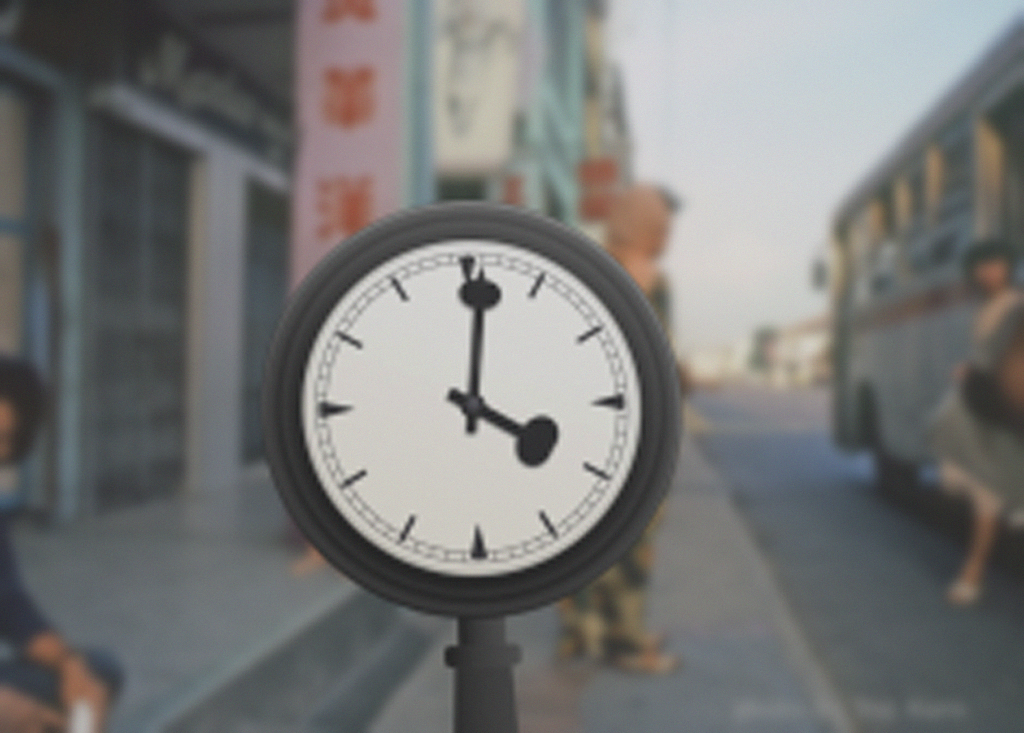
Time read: **4:01**
